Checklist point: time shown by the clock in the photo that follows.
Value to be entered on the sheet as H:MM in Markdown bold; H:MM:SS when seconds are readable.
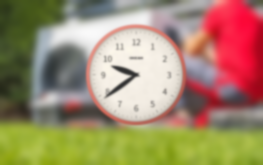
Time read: **9:39**
